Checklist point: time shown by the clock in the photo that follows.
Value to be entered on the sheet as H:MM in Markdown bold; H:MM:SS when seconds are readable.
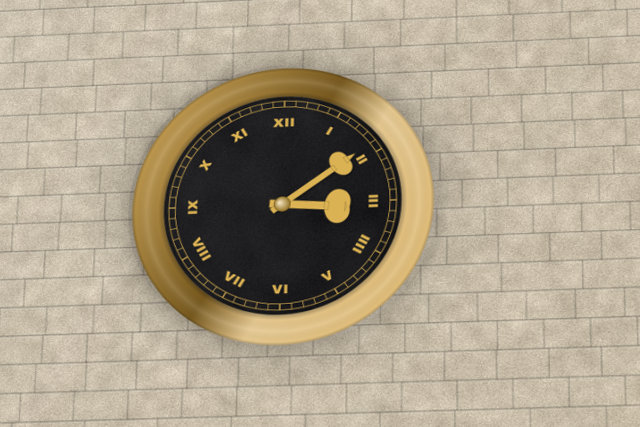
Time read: **3:09**
